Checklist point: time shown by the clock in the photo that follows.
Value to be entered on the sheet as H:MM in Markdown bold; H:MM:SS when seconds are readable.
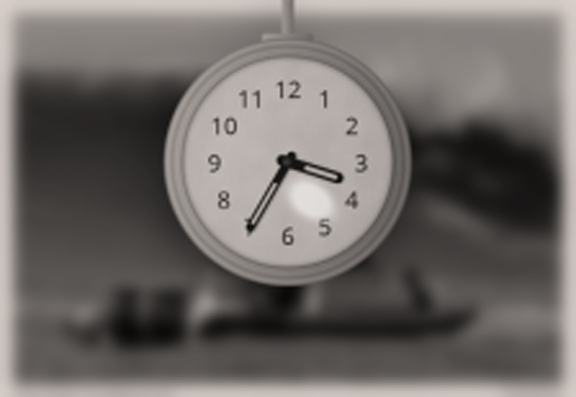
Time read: **3:35**
